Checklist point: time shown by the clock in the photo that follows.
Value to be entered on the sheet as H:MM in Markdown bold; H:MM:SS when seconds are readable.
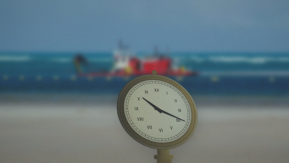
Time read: **10:19**
